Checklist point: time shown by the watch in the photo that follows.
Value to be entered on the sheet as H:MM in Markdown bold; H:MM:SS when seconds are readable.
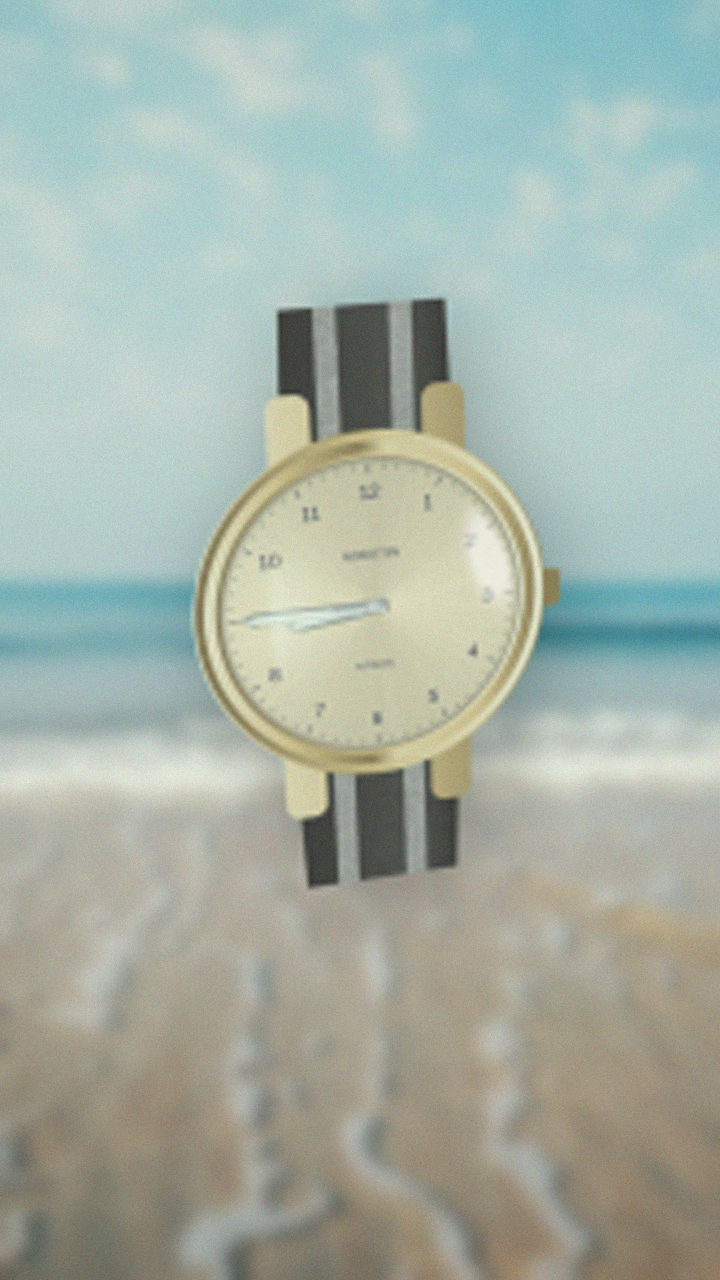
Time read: **8:45**
